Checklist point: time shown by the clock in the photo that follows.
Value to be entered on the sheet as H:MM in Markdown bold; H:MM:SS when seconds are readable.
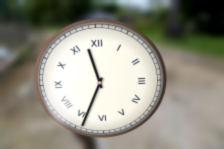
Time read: **11:34**
